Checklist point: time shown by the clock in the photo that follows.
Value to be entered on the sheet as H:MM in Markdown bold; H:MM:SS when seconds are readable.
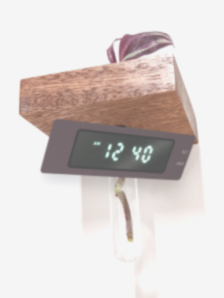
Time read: **12:40**
